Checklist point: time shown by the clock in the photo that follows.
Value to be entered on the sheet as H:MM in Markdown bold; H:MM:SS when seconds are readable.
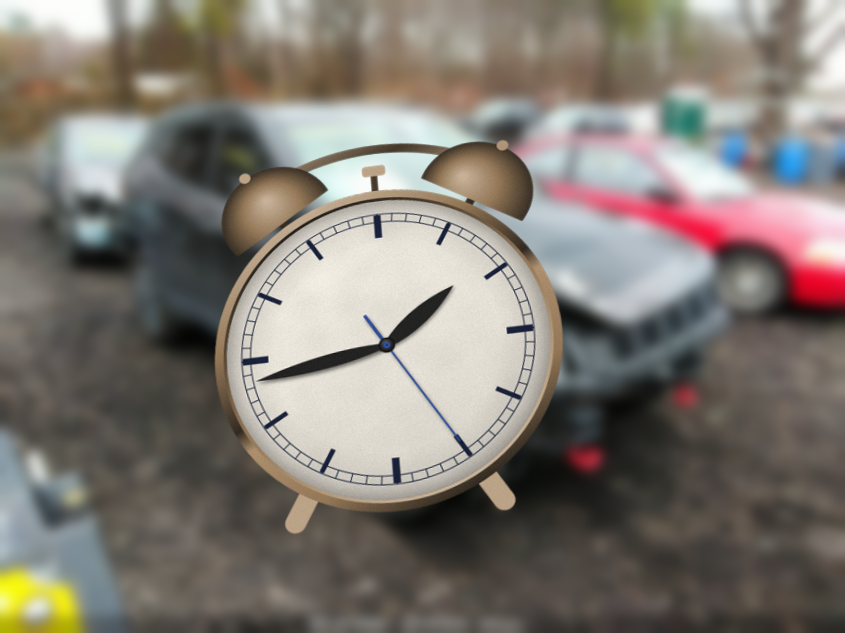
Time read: **1:43:25**
